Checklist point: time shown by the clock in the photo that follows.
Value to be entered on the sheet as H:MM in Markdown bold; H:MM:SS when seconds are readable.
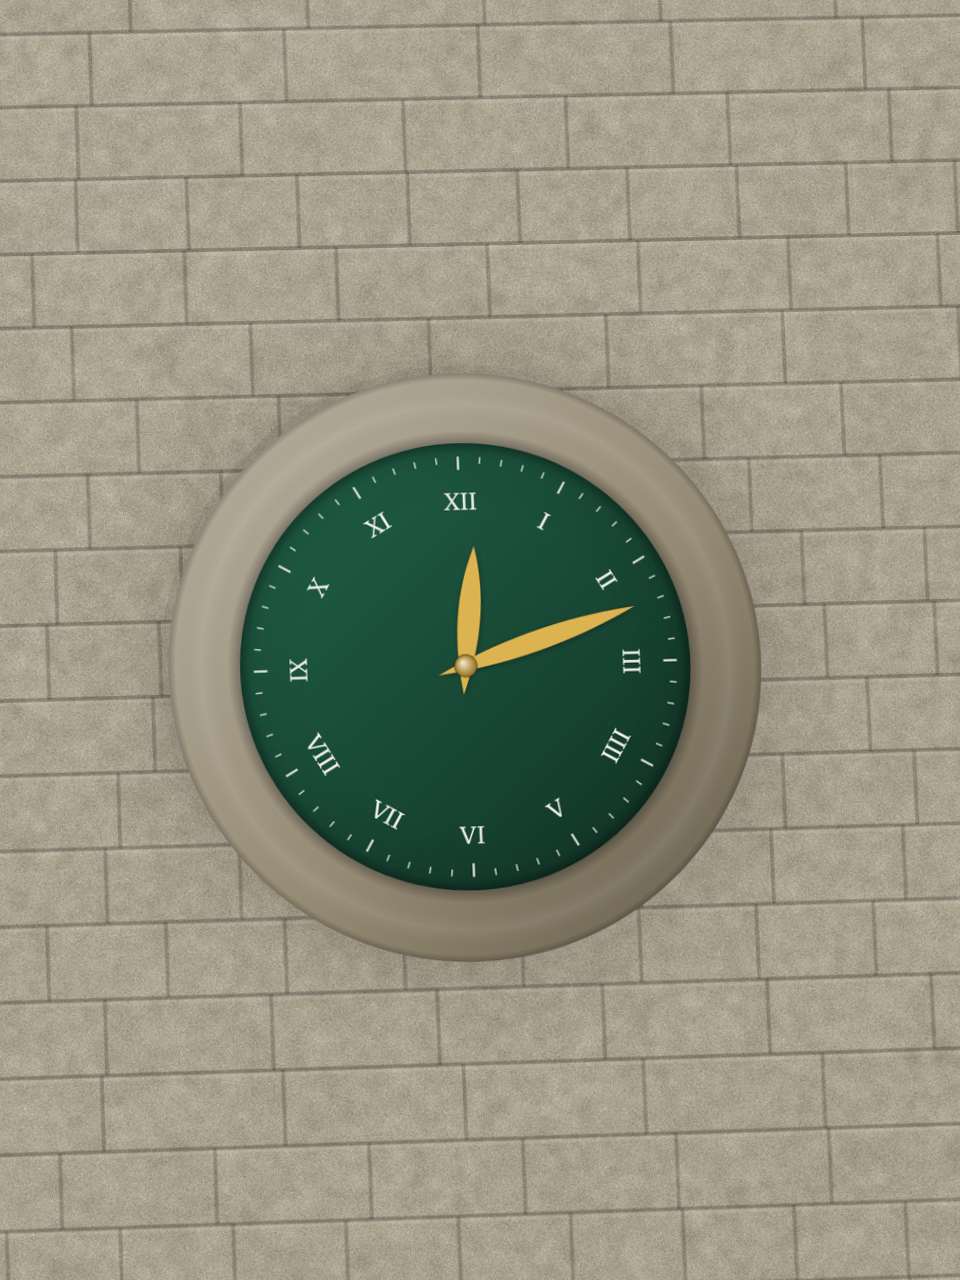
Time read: **12:12**
